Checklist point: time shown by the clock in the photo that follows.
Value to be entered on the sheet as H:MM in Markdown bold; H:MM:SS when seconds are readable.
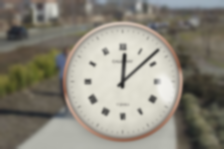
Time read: **12:08**
